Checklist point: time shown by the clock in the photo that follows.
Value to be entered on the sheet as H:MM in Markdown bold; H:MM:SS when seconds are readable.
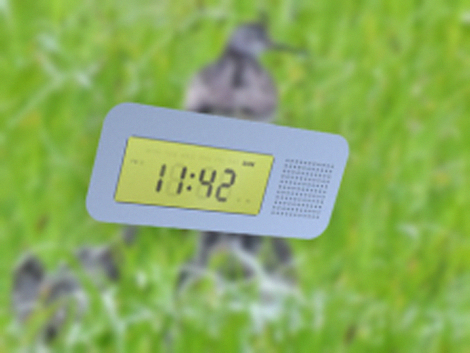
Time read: **11:42**
